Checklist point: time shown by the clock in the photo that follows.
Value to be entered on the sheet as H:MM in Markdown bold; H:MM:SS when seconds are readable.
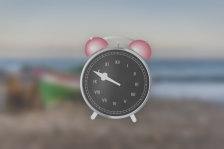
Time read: **9:49**
